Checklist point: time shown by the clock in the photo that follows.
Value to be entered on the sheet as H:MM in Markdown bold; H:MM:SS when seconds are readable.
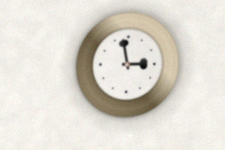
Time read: **2:58**
